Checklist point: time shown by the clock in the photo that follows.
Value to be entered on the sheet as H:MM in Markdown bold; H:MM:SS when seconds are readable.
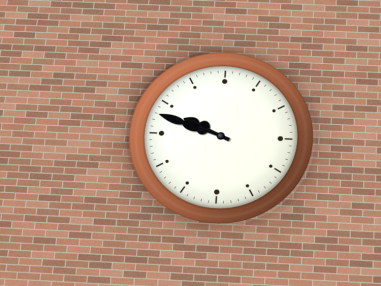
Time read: **9:48**
